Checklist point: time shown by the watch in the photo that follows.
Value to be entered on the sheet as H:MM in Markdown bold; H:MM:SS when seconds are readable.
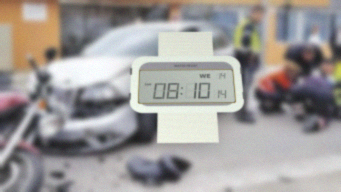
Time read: **8:10**
